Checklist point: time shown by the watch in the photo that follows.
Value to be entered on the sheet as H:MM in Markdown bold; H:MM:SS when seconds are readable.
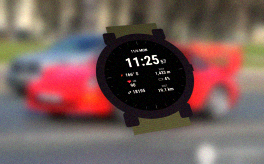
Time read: **11:25**
